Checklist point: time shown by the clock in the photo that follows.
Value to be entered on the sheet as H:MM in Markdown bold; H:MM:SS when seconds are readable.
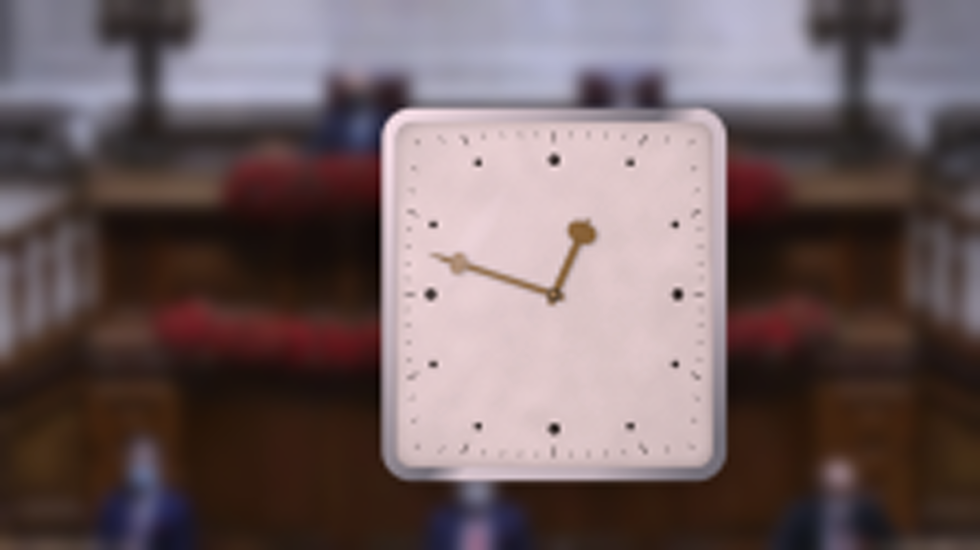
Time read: **12:48**
